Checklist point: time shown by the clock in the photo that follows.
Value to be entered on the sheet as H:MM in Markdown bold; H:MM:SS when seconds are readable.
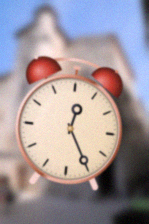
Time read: **12:25**
